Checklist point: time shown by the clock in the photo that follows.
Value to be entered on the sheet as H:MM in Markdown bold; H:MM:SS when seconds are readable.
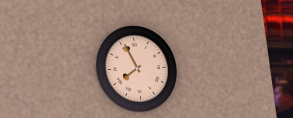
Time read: **7:56**
